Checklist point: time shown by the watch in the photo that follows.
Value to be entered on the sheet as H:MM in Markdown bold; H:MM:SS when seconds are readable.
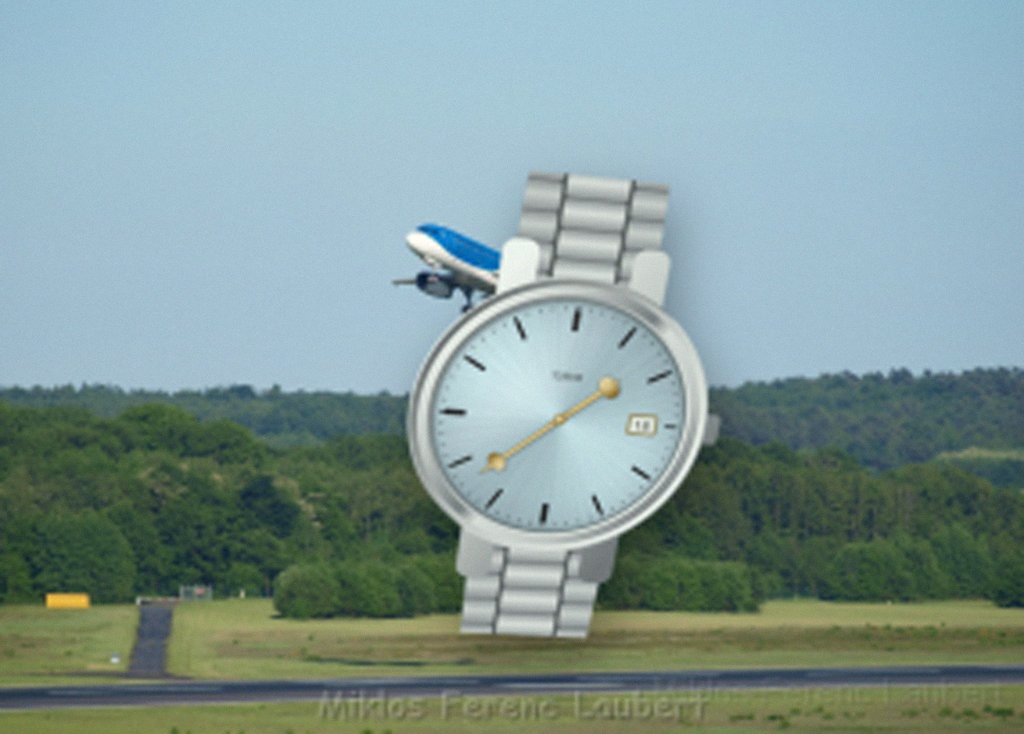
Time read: **1:38**
